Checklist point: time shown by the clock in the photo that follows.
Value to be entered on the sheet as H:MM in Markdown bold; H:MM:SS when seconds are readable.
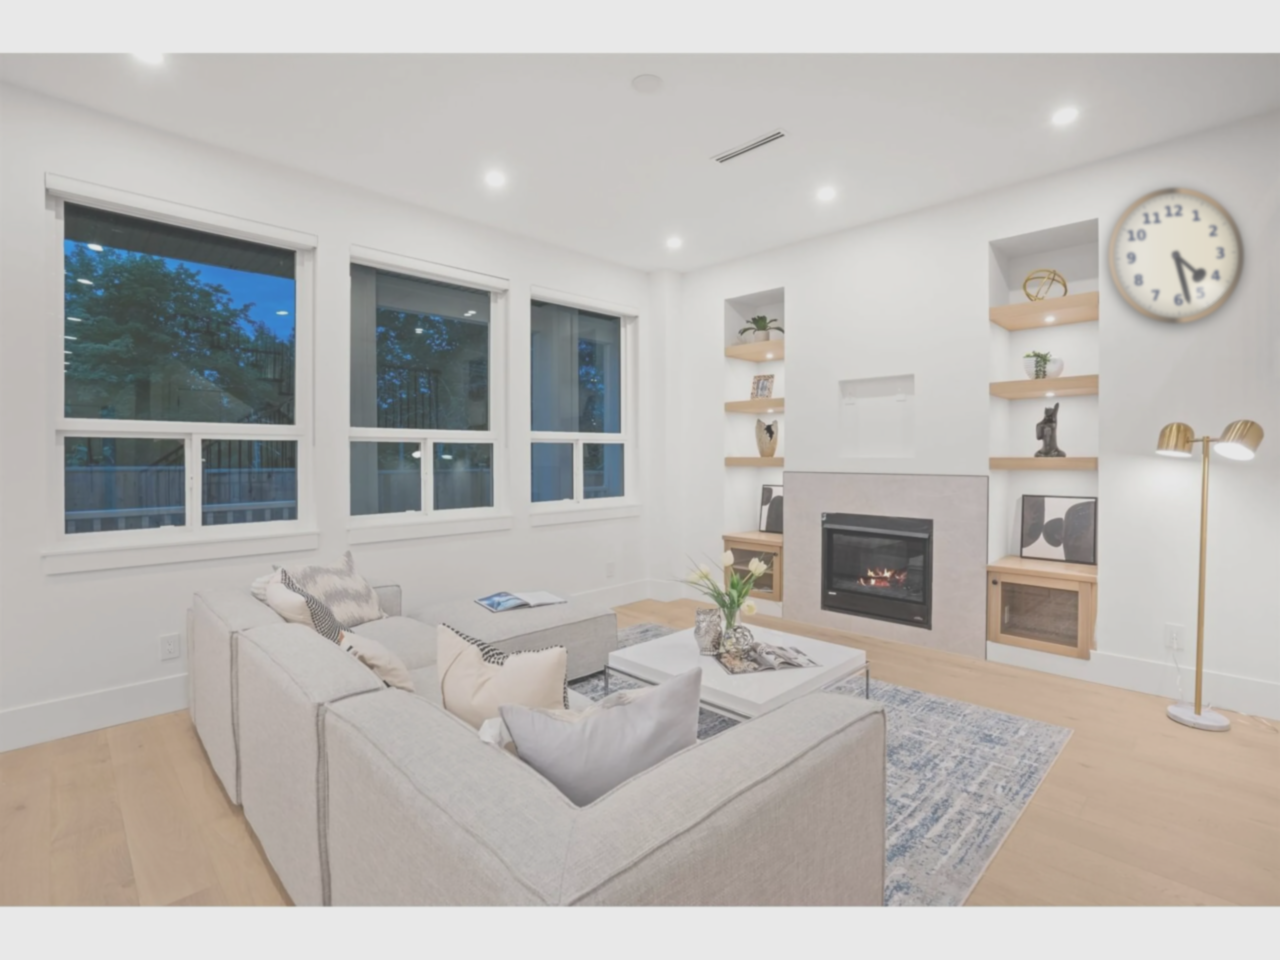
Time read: **4:28**
